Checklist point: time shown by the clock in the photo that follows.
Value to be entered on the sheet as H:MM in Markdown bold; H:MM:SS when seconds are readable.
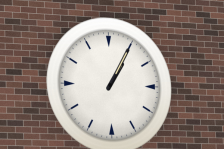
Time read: **1:05**
